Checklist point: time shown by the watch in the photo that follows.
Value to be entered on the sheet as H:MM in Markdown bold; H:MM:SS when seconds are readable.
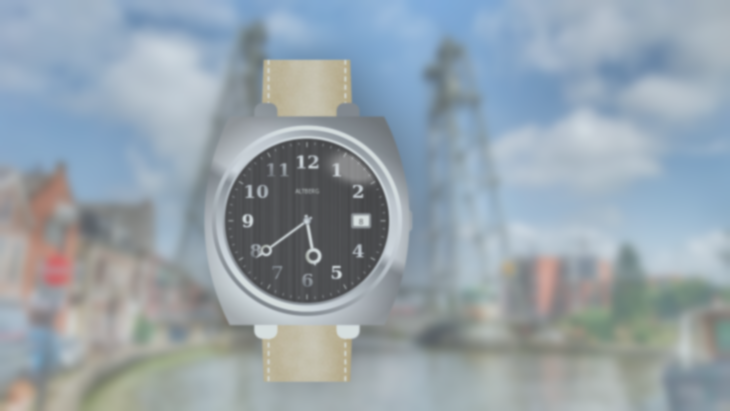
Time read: **5:39**
